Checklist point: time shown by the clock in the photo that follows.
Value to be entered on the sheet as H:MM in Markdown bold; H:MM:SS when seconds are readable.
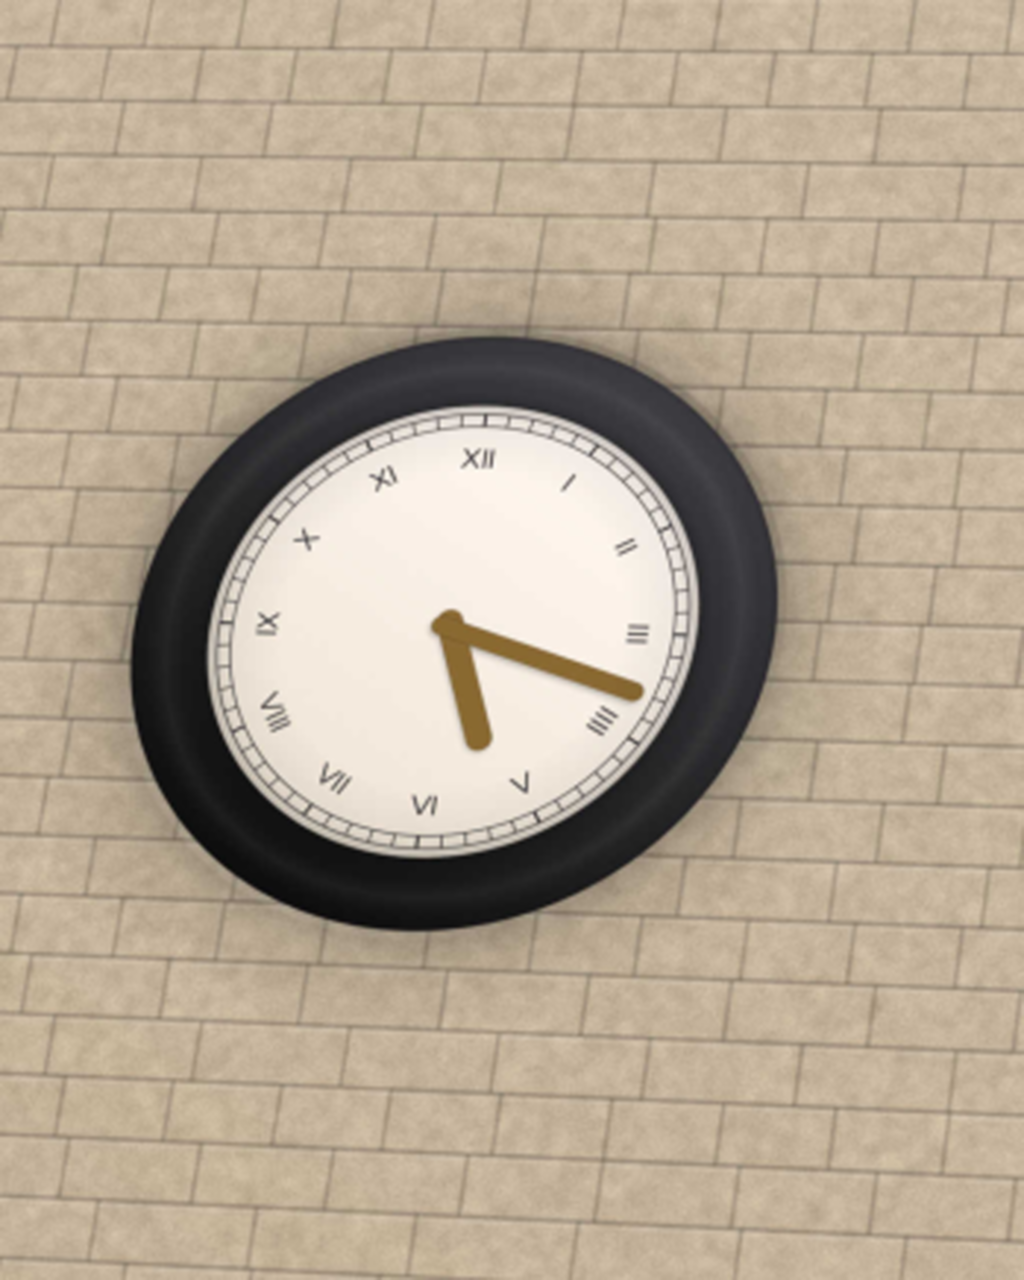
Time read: **5:18**
